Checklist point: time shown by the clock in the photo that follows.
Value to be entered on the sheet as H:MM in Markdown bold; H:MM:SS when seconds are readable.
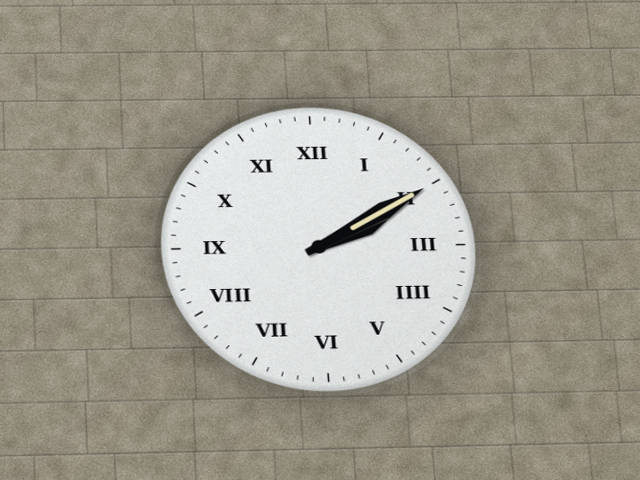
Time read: **2:10**
